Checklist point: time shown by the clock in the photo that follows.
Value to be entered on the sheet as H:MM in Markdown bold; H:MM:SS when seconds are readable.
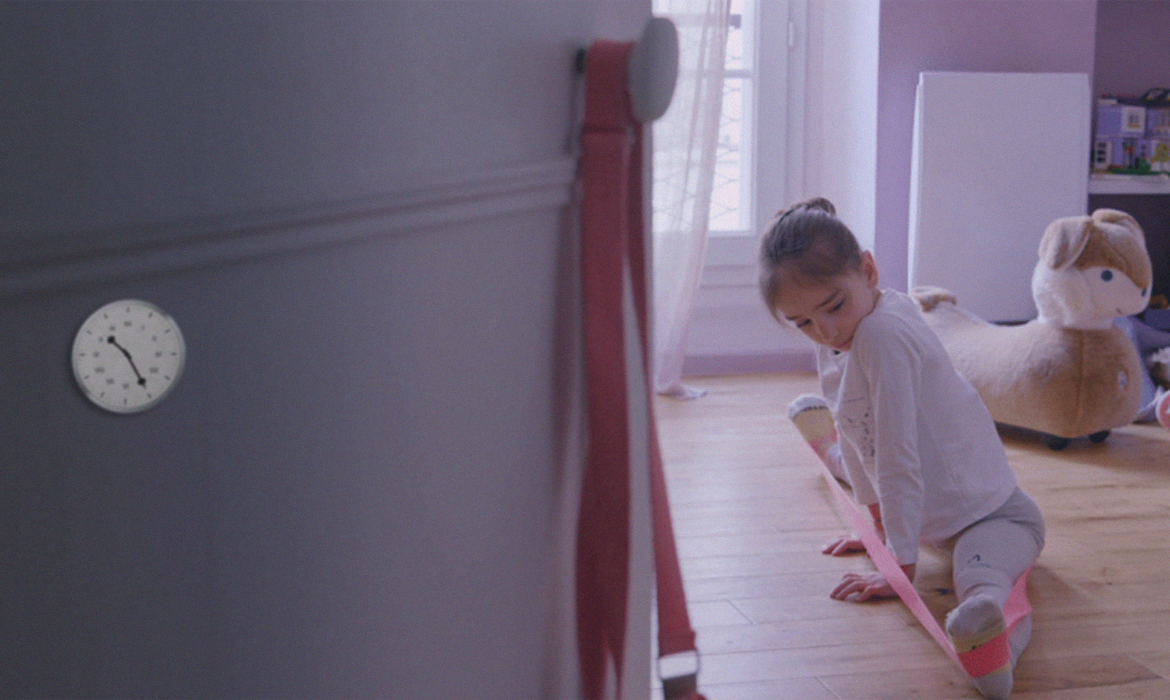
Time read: **10:25**
